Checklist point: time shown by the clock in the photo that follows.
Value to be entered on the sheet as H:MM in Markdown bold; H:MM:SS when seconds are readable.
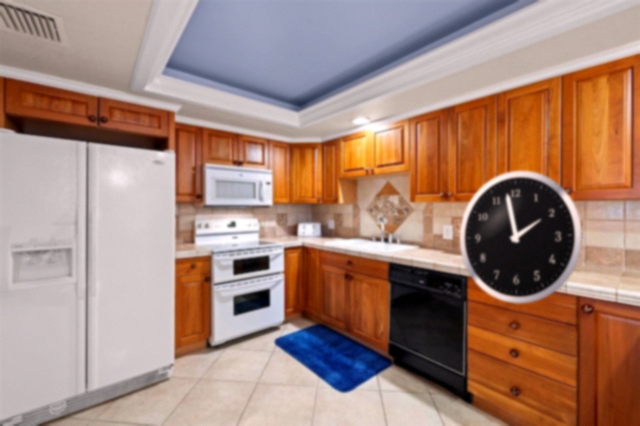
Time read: **1:58**
